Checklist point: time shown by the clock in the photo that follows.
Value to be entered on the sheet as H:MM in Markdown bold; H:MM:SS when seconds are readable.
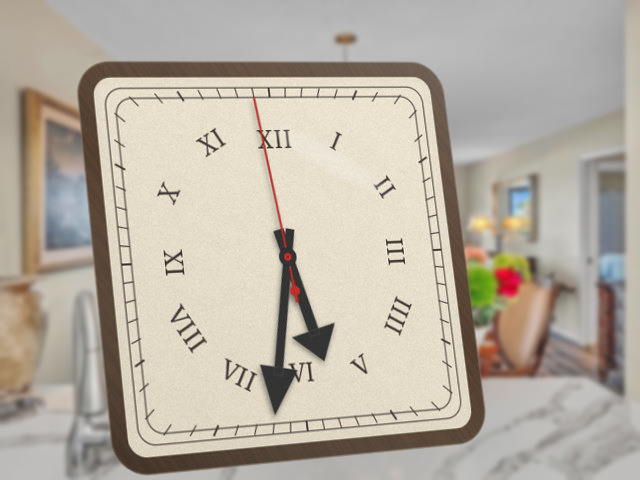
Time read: **5:31:59**
